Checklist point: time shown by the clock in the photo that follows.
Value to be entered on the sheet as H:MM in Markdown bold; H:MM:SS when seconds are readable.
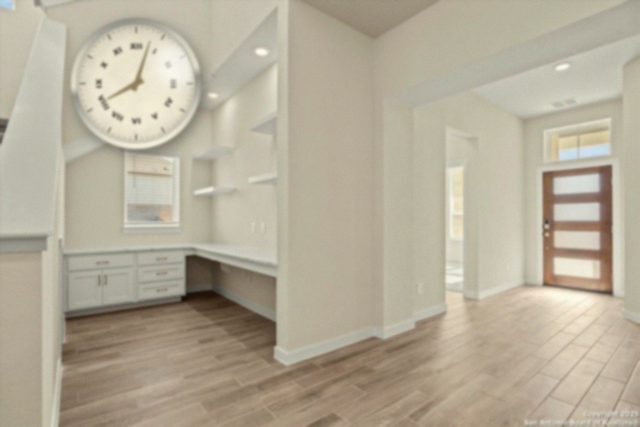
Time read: **8:03**
